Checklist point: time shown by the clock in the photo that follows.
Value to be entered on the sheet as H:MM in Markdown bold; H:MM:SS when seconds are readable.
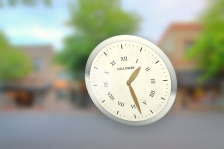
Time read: **1:28**
